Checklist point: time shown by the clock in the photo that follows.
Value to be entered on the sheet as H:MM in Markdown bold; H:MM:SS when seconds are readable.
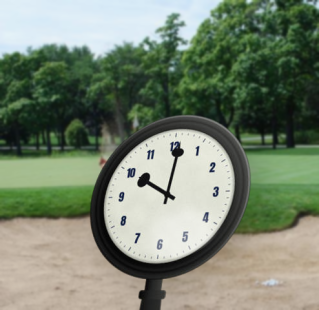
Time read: **10:01**
